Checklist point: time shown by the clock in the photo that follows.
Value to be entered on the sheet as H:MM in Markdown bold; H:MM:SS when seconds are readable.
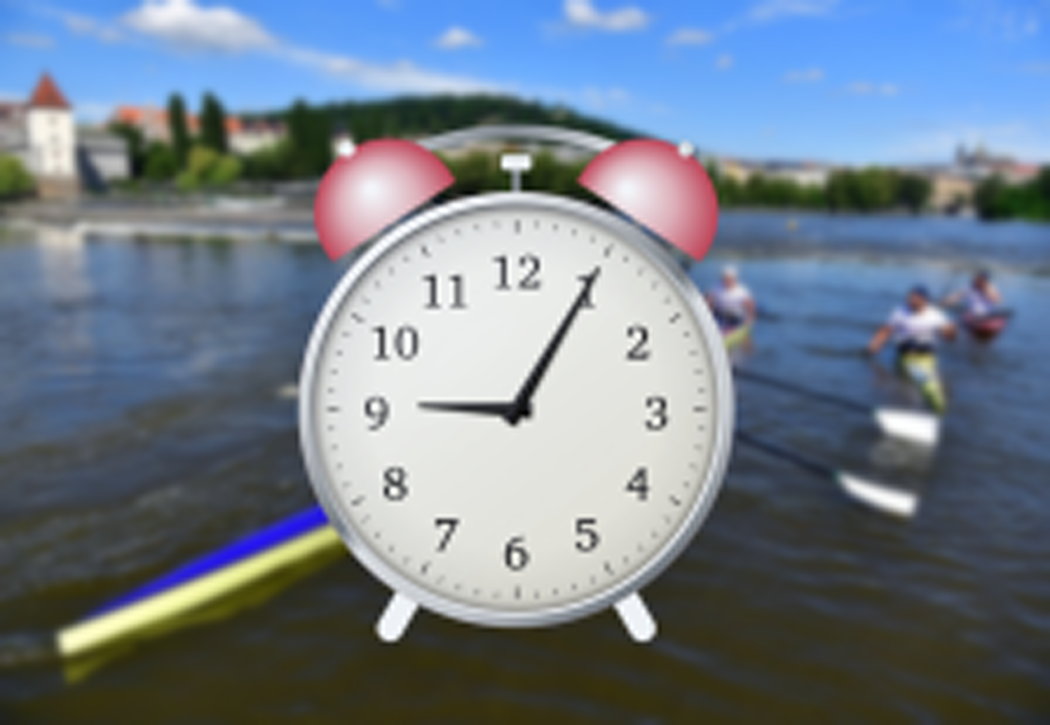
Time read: **9:05**
